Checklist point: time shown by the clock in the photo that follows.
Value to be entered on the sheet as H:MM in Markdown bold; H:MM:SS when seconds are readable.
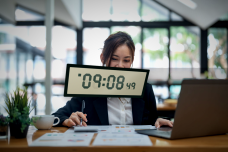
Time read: **9:08:49**
